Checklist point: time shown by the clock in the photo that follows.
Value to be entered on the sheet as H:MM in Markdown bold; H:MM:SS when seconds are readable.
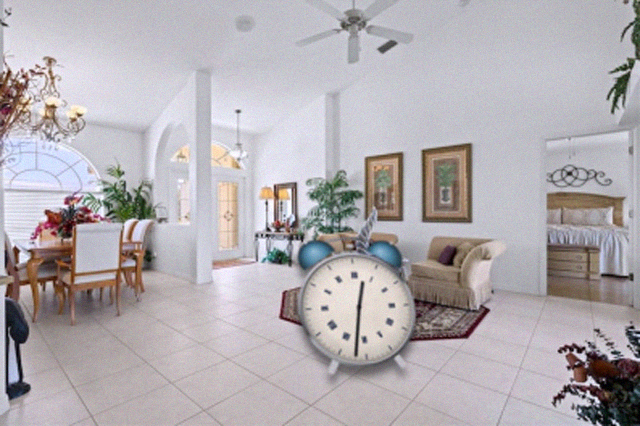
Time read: **12:32**
